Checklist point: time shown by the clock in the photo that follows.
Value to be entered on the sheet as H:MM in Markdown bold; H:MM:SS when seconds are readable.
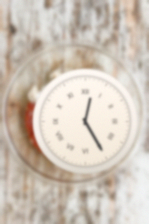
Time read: **12:25**
